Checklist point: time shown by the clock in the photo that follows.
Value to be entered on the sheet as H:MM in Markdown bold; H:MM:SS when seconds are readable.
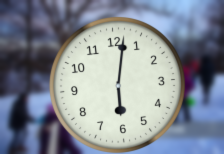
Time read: **6:02**
